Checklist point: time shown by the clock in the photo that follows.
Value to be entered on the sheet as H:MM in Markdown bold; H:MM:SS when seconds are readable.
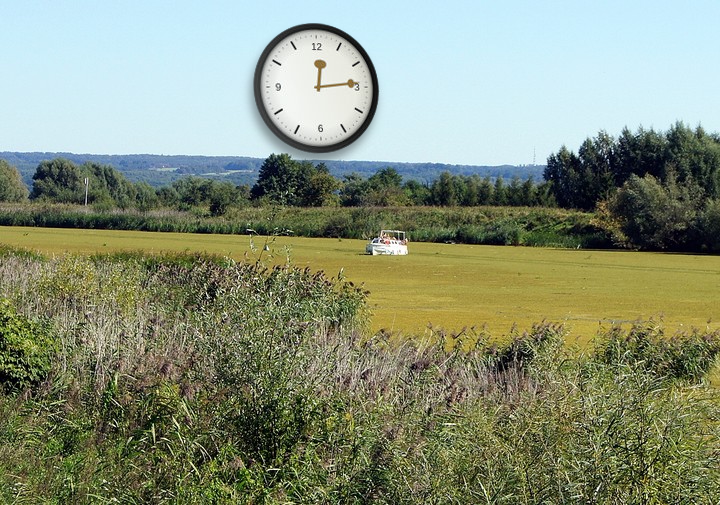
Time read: **12:14**
